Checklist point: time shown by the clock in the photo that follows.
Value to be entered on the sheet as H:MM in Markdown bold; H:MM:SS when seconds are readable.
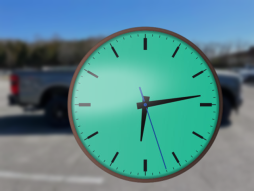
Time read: **6:13:27**
